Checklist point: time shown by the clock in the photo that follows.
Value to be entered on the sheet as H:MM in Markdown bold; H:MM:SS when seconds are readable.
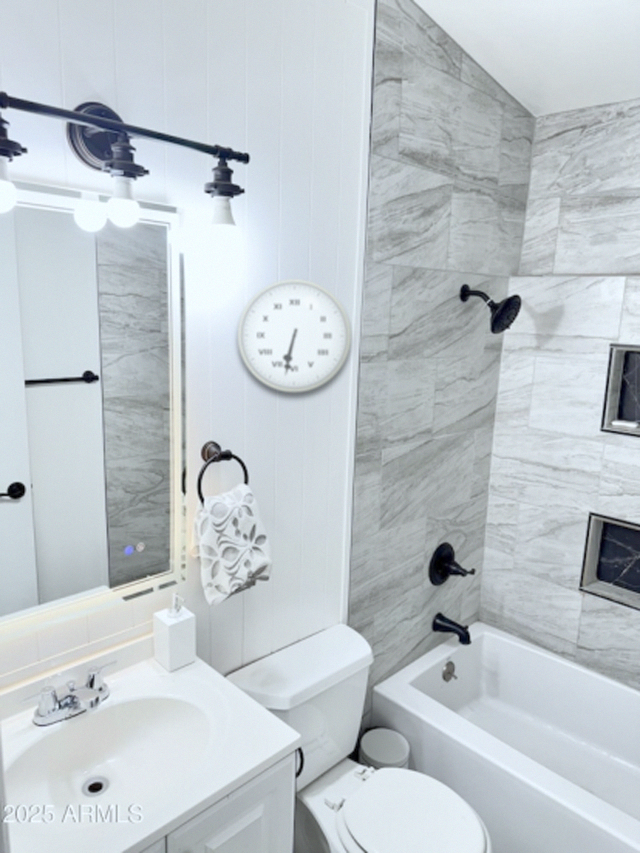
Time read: **6:32**
